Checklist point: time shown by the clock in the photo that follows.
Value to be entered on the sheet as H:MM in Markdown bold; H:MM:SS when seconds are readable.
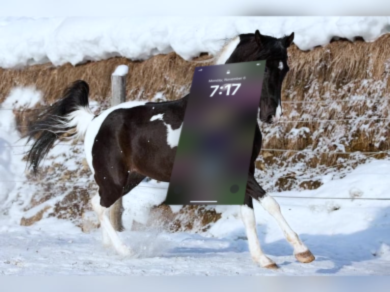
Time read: **7:17**
